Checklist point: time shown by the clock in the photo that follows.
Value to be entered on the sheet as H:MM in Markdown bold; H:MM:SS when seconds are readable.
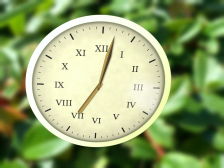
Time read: **7:02**
